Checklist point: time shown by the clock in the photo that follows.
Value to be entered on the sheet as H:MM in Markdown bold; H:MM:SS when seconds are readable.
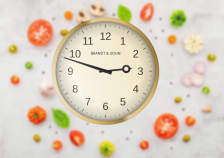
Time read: **2:48**
